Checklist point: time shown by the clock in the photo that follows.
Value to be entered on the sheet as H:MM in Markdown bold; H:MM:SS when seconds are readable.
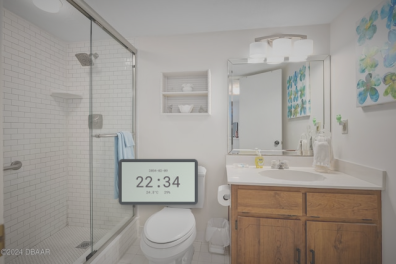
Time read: **22:34**
